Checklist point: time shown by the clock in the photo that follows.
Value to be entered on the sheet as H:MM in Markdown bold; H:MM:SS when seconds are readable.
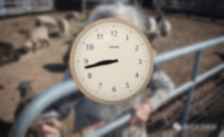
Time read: **8:43**
